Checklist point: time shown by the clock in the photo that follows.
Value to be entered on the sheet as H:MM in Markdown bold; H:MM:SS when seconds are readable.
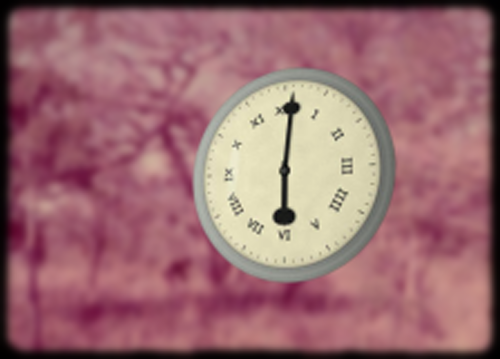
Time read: **6:01**
